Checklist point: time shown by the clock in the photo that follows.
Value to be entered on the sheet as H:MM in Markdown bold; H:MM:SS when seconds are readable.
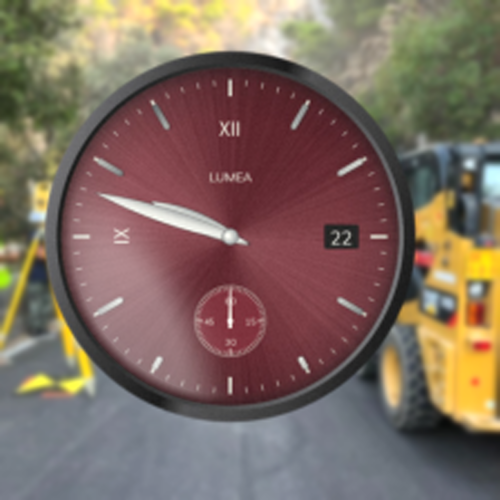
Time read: **9:48**
